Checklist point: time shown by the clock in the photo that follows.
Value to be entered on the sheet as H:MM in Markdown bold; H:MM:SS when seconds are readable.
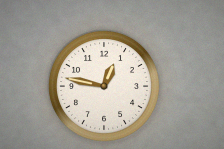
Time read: **12:47**
